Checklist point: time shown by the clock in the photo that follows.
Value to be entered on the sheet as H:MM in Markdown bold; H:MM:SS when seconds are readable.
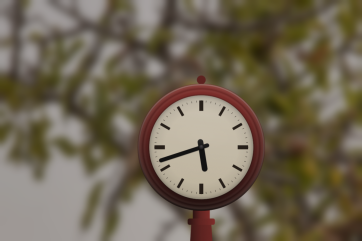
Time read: **5:42**
